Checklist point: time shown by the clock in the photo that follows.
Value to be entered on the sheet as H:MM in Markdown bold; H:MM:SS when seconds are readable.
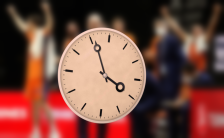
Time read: **3:56**
